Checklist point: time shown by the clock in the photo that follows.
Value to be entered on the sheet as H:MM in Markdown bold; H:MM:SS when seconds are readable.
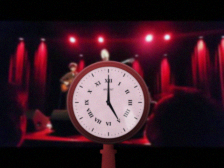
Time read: **5:00**
